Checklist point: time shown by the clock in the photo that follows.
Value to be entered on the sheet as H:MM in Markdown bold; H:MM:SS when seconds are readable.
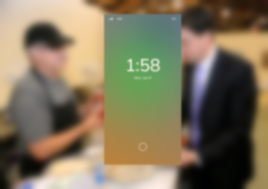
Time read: **1:58**
